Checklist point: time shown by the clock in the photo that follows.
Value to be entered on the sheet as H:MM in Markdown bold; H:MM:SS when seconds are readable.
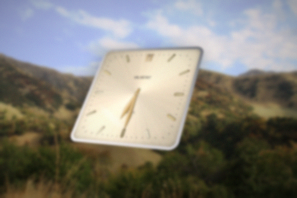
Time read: **6:30**
